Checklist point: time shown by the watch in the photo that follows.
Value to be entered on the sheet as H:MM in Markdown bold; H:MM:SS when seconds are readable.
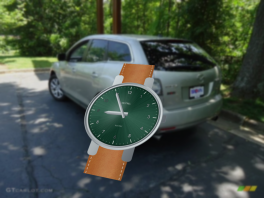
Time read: **8:55**
